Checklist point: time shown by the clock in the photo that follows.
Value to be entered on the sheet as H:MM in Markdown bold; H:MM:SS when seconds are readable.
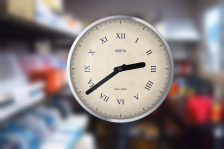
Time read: **2:39**
